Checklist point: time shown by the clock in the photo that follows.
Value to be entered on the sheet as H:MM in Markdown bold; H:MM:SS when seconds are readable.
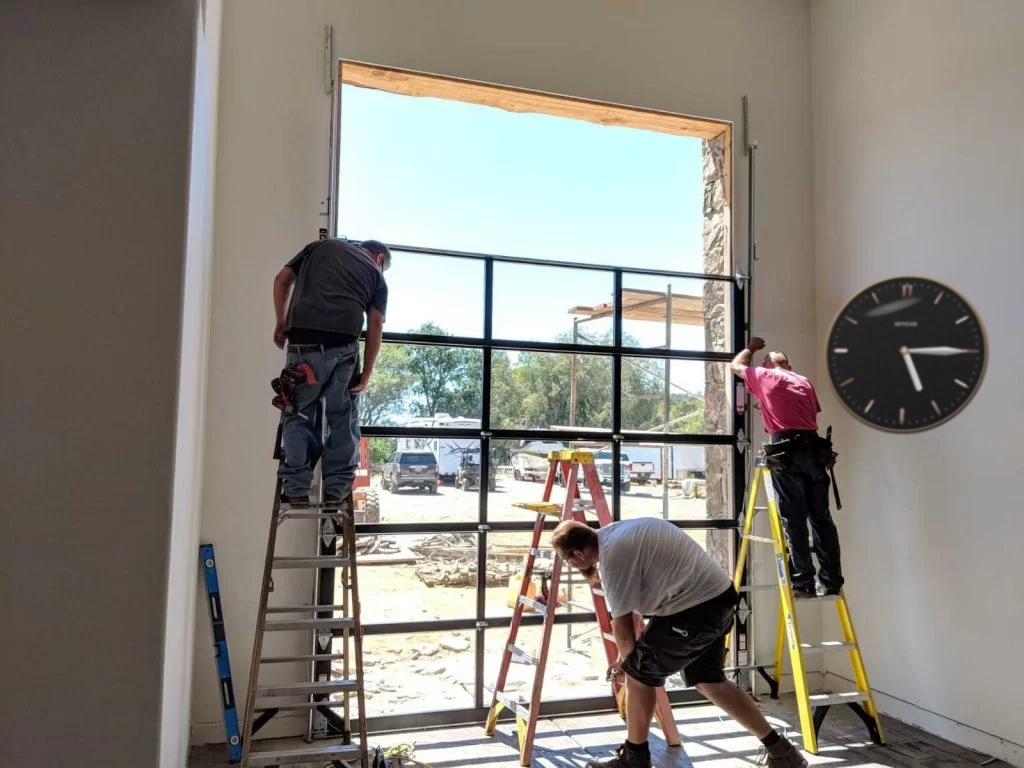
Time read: **5:15**
